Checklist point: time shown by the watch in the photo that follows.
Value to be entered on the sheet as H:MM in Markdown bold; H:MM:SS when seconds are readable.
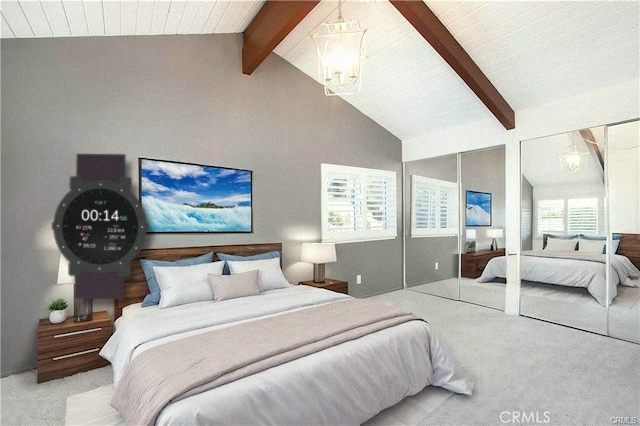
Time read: **0:14**
